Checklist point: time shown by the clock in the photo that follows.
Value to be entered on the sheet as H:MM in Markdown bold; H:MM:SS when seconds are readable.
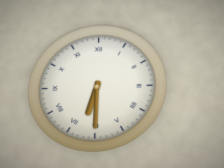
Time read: **6:30**
